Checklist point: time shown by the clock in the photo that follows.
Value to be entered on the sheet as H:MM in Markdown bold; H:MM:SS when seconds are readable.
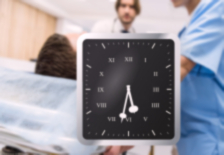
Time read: **5:32**
